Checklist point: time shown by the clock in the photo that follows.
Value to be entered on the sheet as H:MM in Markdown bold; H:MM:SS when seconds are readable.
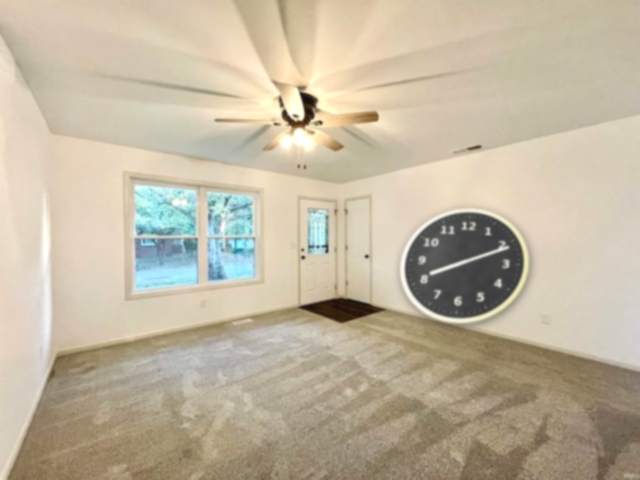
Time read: **8:11**
